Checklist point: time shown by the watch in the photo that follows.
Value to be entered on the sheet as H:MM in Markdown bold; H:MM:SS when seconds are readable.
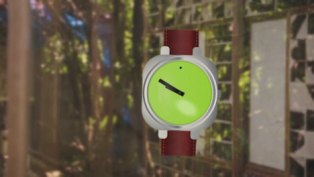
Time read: **9:50**
